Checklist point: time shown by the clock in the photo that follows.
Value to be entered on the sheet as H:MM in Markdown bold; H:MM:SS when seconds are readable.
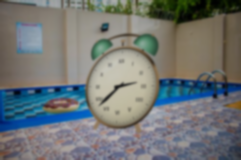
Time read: **2:38**
